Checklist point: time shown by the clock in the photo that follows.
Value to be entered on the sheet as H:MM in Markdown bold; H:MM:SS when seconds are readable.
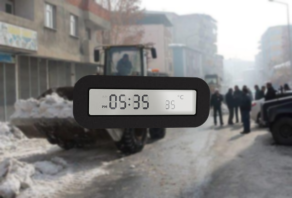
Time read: **5:35**
